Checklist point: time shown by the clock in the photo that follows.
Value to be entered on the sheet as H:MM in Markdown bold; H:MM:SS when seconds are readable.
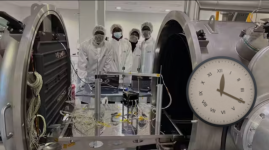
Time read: **12:20**
